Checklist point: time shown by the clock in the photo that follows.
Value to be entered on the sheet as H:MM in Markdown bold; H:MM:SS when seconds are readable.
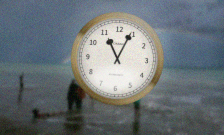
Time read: **11:04**
